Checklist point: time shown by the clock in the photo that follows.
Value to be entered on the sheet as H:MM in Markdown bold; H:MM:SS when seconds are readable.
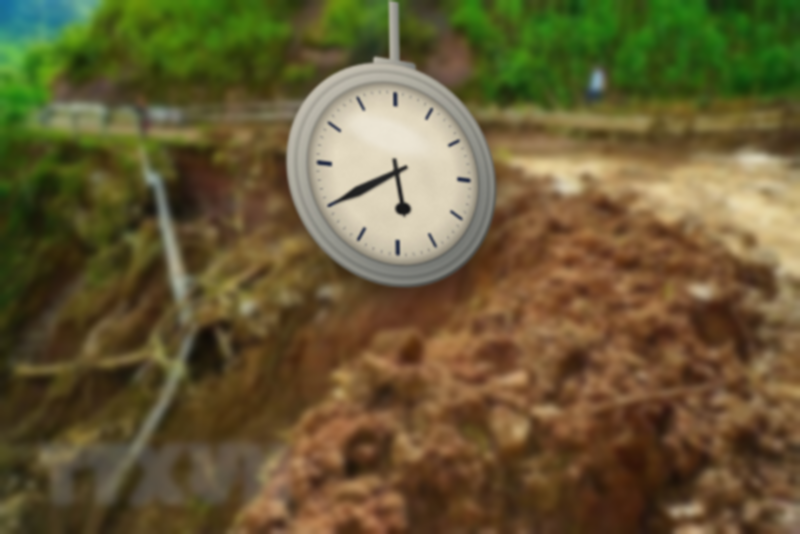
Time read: **5:40**
